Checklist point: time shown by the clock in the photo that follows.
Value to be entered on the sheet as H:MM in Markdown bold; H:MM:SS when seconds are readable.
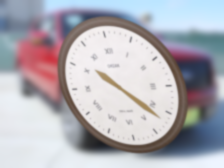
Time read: **10:22**
